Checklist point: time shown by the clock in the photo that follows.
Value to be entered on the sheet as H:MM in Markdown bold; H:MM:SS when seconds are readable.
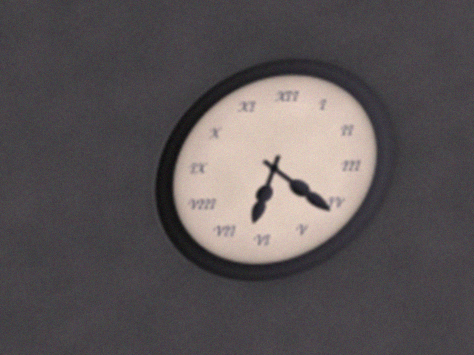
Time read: **6:21**
